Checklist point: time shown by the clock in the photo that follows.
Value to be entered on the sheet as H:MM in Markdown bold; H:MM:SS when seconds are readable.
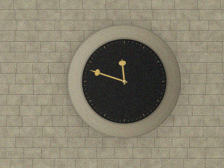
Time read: **11:48**
